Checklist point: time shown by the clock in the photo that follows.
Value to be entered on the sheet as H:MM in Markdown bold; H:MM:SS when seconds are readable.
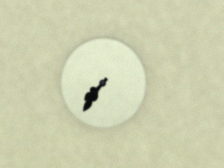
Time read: **7:36**
